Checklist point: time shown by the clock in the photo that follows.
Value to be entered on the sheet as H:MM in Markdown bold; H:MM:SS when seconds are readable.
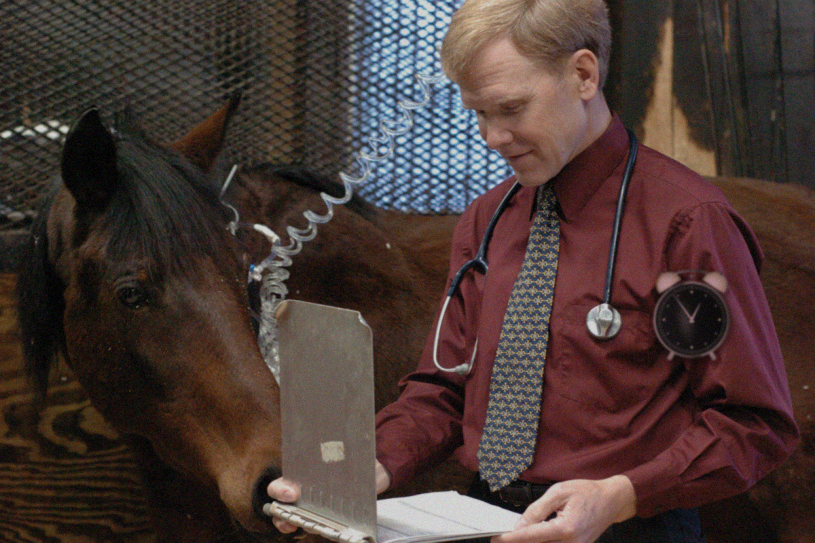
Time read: **12:54**
